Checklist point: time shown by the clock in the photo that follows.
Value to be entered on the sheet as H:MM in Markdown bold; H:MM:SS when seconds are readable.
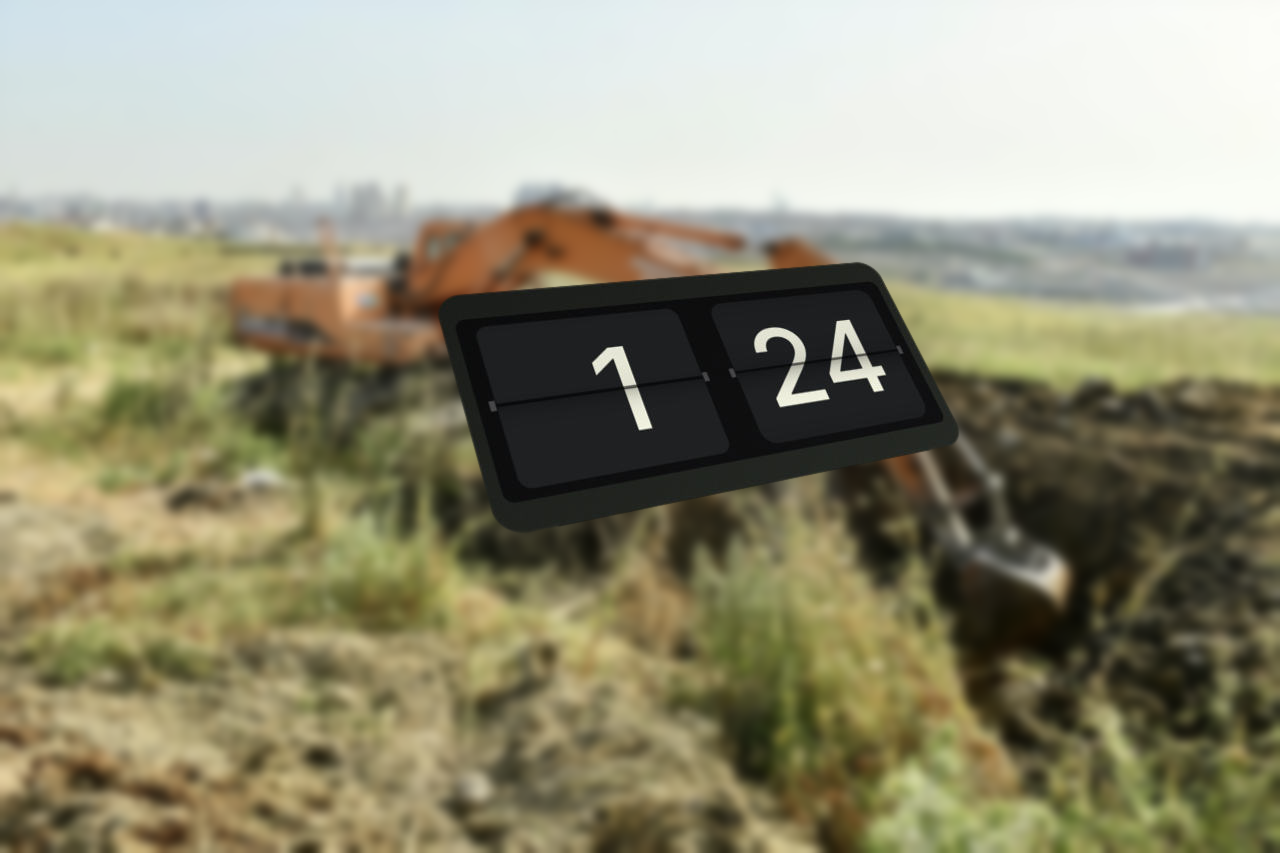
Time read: **1:24**
